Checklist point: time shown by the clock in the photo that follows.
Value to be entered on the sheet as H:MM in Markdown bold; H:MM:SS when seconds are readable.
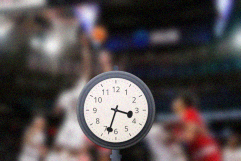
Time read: **3:33**
